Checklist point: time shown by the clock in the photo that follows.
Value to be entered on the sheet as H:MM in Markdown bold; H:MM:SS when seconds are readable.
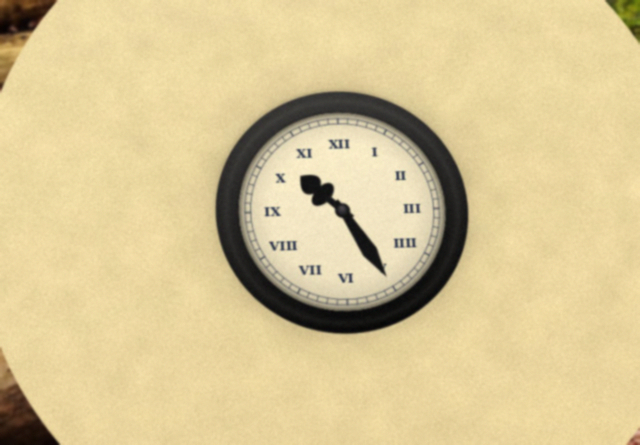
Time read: **10:25**
